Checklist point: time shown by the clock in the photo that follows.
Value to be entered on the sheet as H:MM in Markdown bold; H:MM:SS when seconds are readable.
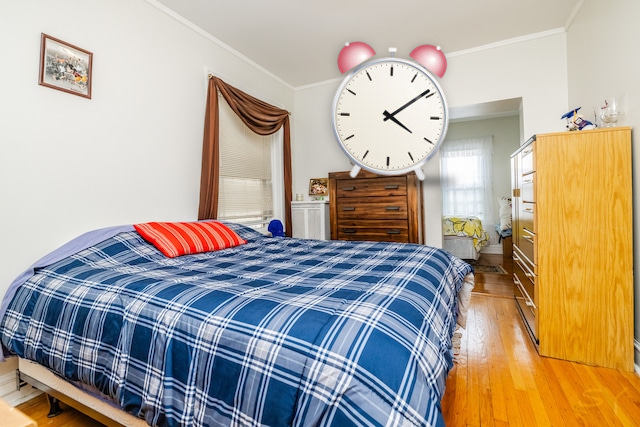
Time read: **4:09**
